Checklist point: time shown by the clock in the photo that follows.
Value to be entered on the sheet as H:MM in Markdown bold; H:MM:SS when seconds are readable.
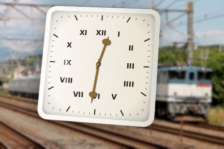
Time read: **12:31**
